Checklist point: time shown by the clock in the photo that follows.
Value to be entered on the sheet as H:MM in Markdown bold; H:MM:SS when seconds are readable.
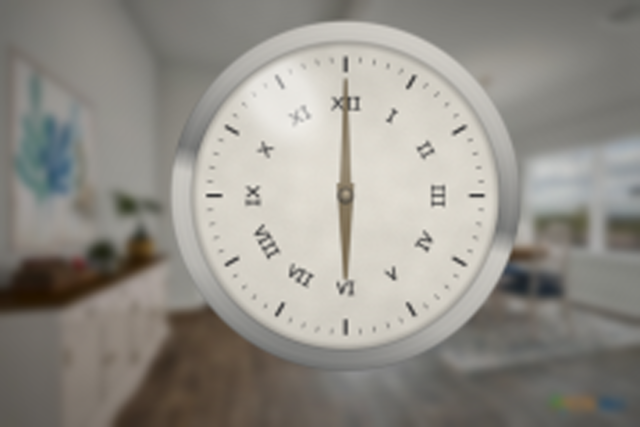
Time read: **6:00**
